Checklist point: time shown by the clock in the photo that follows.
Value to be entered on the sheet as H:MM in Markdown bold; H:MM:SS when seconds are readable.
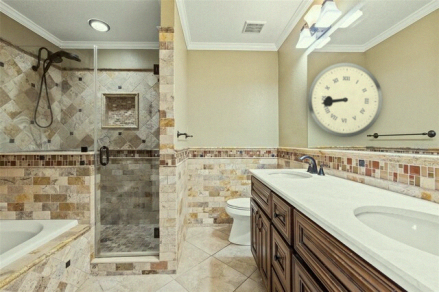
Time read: **8:43**
